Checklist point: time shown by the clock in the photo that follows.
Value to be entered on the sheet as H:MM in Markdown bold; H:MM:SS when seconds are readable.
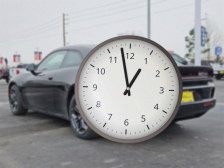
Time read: **12:58**
